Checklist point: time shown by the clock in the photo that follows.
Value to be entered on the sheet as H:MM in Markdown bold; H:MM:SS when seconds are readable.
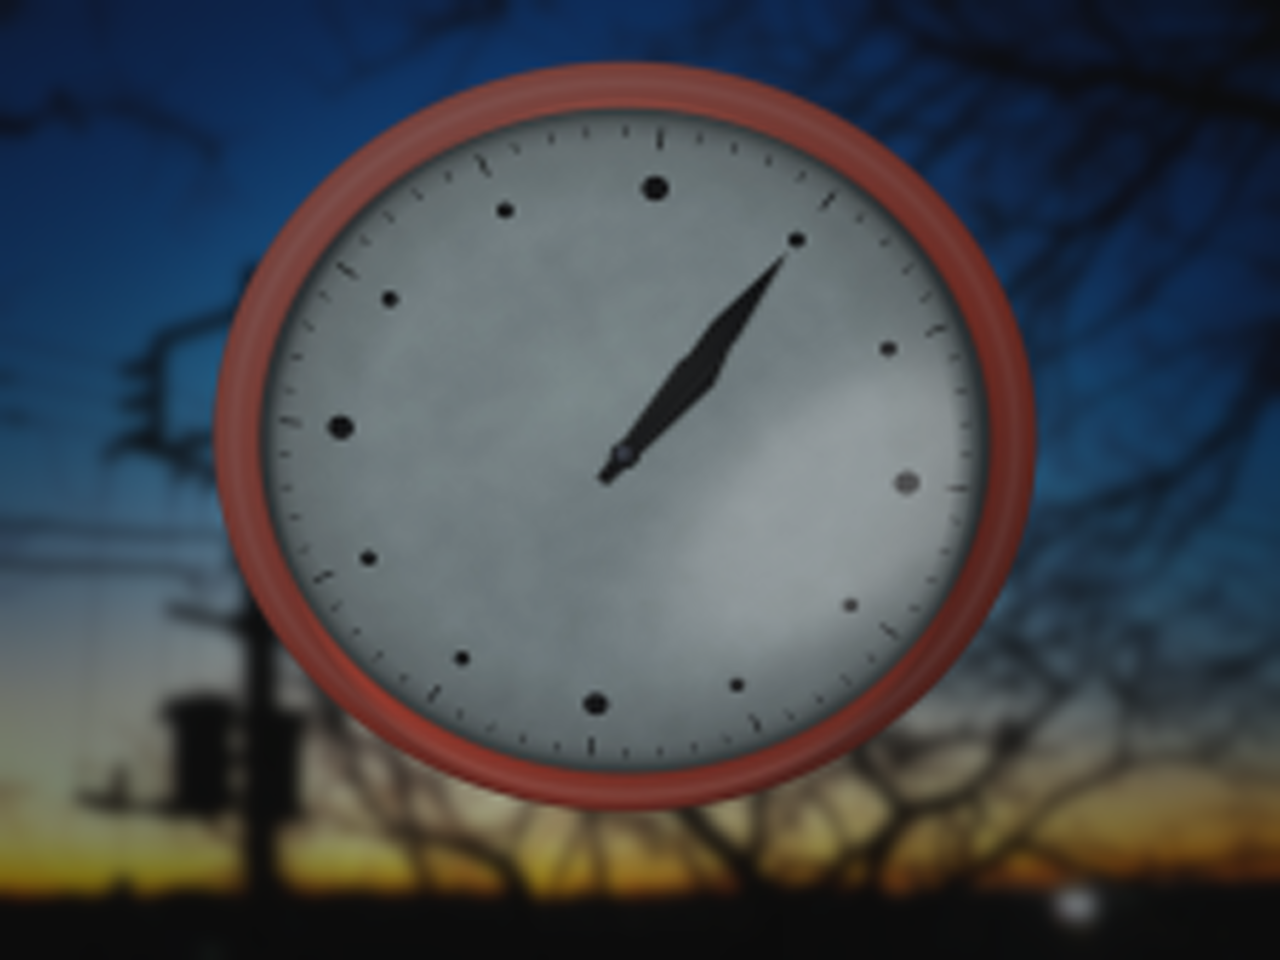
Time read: **1:05**
